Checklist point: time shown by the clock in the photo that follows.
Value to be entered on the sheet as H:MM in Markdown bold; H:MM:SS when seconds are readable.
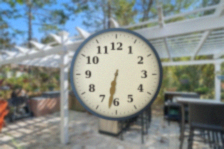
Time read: **6:32**
